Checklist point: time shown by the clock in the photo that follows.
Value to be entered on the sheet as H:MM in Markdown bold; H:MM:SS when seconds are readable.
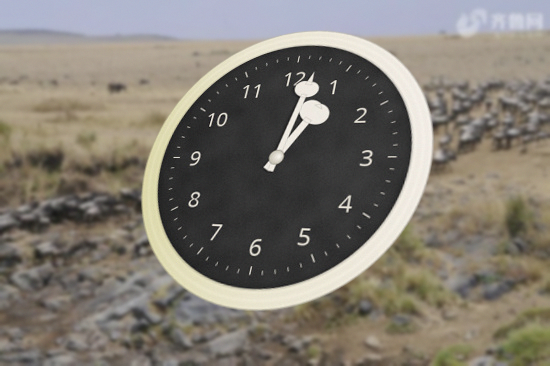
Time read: **1:02**
